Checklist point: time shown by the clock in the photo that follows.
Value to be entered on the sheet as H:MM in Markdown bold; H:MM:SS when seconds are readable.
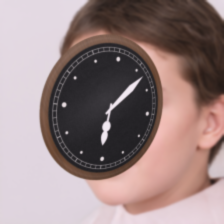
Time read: **6:07**
